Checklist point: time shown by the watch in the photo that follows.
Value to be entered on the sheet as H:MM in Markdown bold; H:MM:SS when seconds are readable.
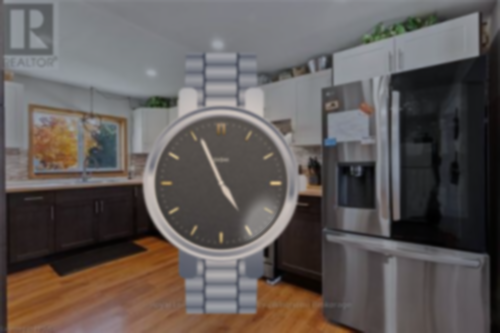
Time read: **4:56**
